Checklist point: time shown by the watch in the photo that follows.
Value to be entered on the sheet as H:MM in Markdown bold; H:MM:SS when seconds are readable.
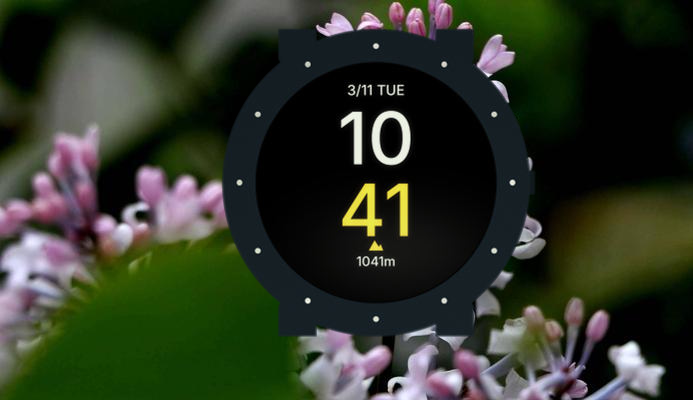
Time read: **10:41**
